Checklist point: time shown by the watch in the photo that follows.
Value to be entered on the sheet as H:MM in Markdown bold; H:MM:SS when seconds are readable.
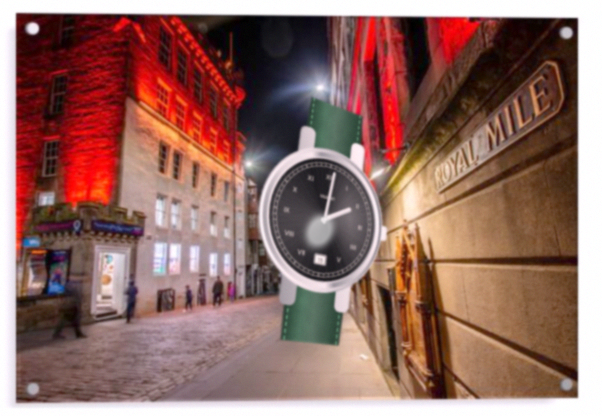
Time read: **2:01**
